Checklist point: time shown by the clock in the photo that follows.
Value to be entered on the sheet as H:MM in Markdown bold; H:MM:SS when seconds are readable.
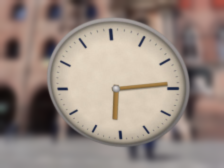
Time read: **6:14**
